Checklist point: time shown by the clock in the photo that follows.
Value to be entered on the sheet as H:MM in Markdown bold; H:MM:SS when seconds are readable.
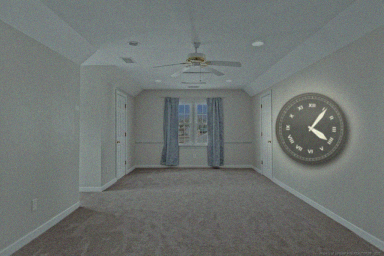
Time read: **4:06**
